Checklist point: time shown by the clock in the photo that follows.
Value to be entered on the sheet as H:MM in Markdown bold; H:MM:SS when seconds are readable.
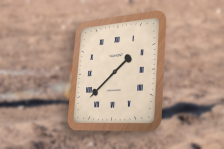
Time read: **1:38**
